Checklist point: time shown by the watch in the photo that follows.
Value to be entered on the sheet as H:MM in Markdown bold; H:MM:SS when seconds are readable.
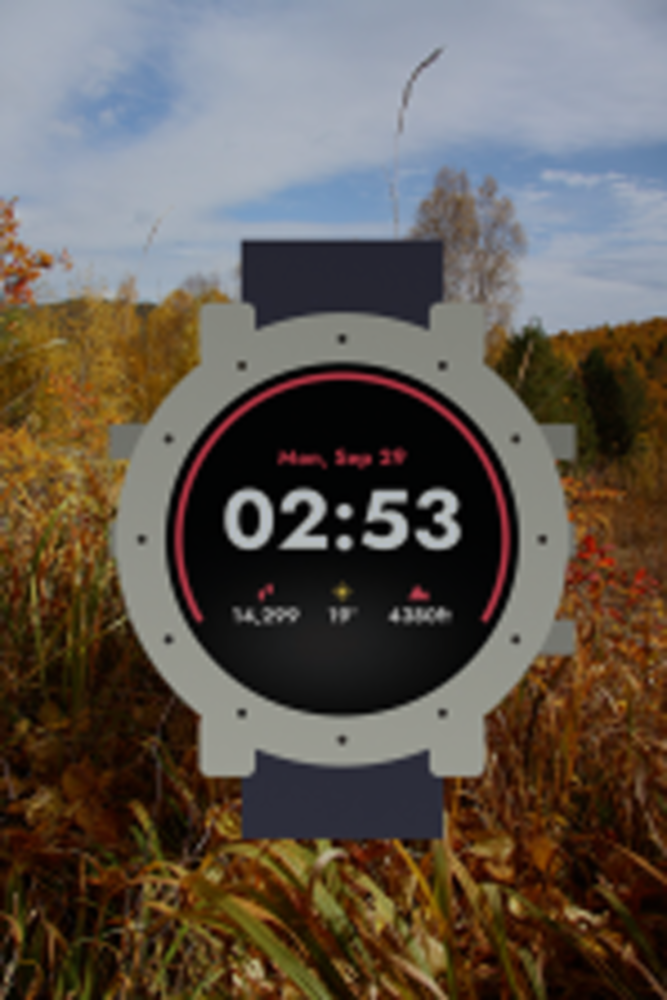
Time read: **2:53**
